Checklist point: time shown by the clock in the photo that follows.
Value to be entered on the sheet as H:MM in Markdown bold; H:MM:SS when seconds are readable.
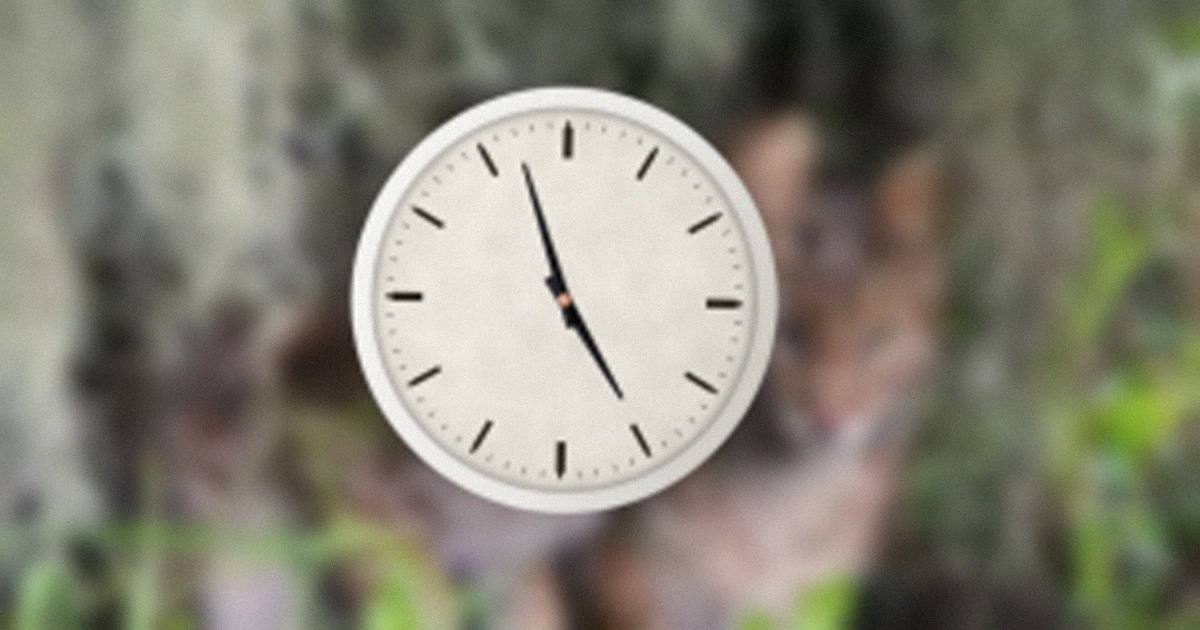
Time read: **4:57**
